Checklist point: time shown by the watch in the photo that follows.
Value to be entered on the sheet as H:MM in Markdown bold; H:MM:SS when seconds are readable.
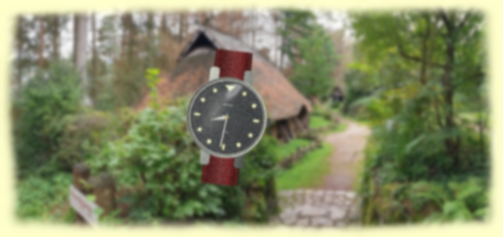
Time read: **8:31**
